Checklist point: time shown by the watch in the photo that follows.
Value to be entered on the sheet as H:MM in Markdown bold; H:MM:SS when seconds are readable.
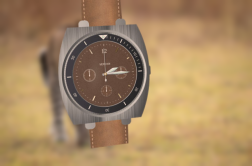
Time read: **2:15**
